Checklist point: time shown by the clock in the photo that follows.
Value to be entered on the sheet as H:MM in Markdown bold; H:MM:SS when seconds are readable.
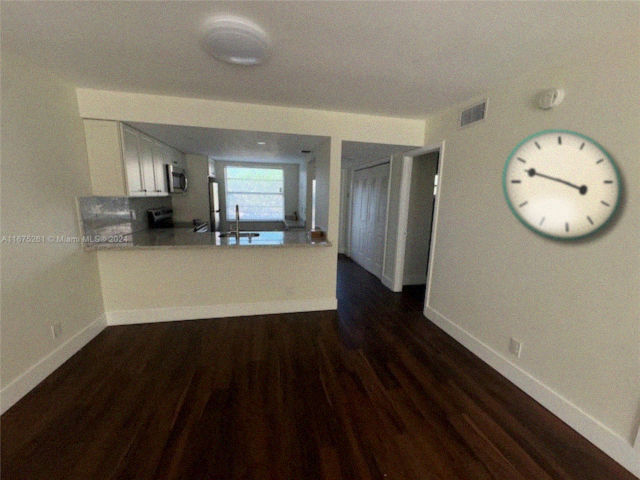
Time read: **3:48**
